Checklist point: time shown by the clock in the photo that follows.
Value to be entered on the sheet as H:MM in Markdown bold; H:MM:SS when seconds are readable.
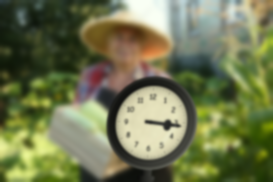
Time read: **3:16**
